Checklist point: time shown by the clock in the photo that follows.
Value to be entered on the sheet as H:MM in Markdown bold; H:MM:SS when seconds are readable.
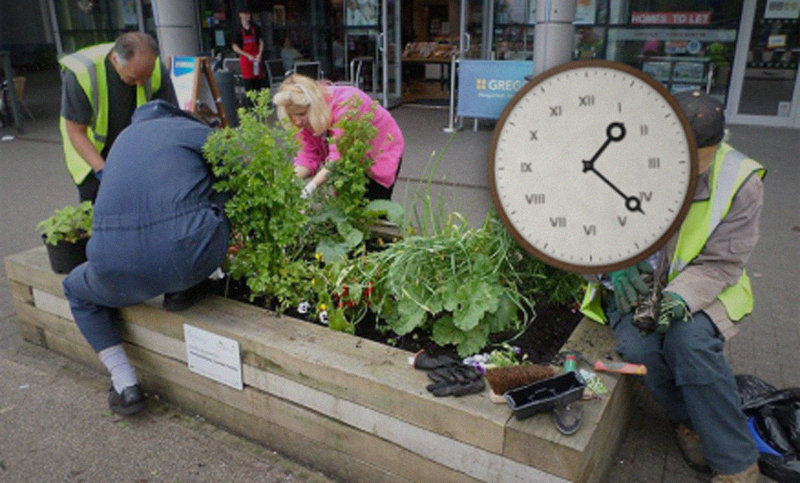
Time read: **1:22**
